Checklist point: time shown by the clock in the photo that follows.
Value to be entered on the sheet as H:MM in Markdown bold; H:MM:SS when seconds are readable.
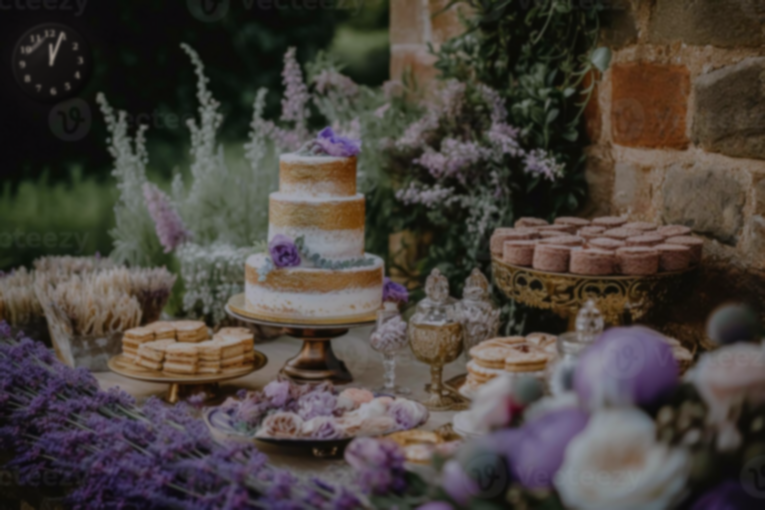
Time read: **12:04**
